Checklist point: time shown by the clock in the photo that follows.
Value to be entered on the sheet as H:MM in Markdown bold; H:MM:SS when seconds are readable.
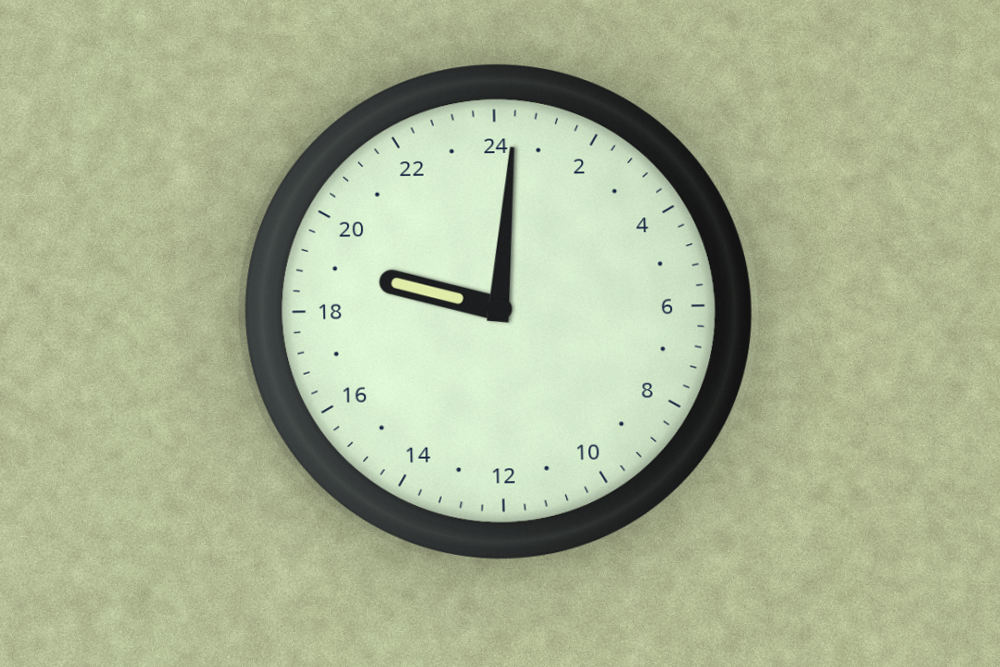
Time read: **19:01**
